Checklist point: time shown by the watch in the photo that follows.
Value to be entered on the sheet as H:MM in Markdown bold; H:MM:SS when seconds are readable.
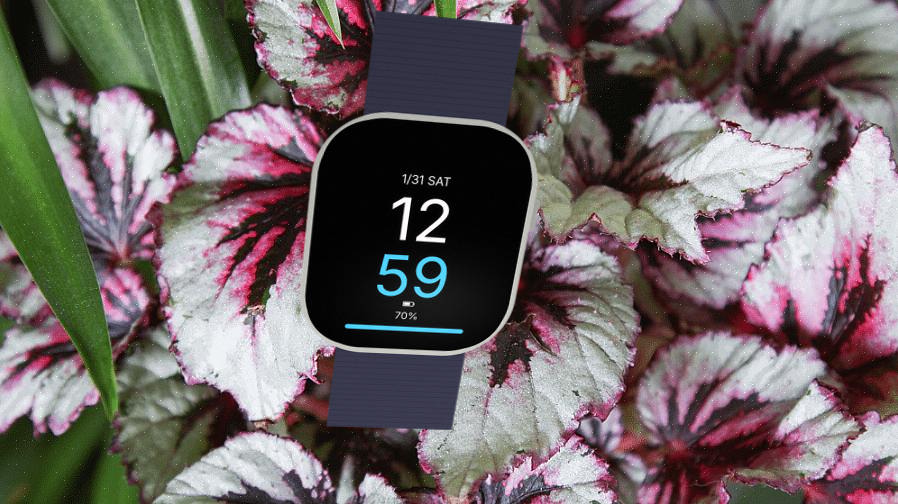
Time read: **12:59**
